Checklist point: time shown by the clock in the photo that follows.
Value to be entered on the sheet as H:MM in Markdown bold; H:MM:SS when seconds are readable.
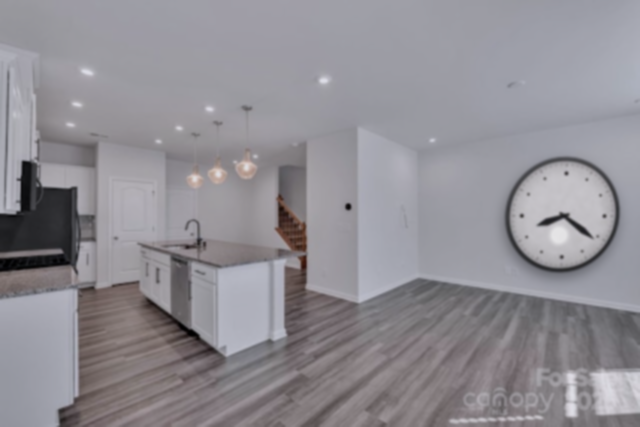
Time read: **8:21**
